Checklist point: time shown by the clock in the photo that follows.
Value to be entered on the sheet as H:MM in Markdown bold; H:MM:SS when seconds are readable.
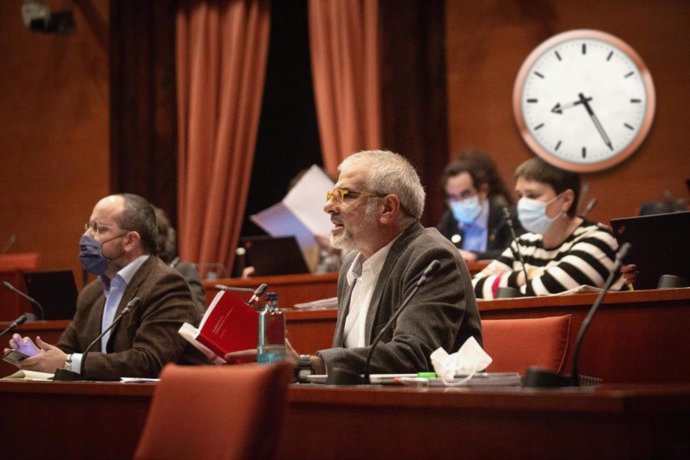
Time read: **8:25**
